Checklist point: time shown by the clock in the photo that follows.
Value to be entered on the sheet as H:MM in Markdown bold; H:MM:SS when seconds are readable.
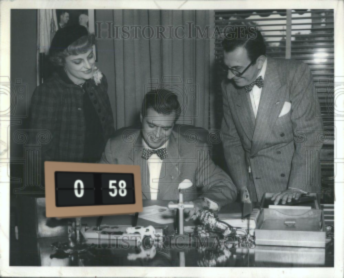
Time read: **0:58**
